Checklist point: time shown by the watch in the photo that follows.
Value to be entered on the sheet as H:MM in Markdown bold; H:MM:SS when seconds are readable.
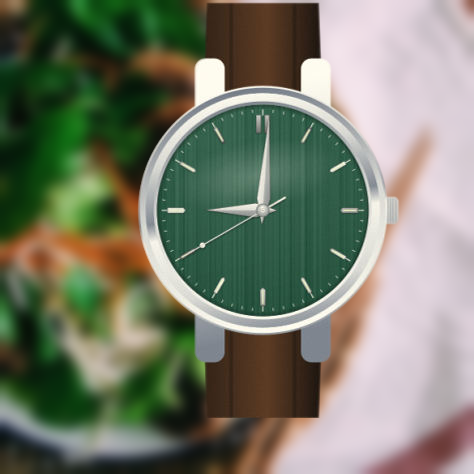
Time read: **9:00:40**
